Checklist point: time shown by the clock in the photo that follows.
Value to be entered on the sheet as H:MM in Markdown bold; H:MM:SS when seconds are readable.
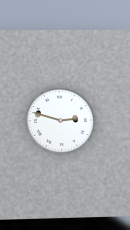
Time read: **2:48**
